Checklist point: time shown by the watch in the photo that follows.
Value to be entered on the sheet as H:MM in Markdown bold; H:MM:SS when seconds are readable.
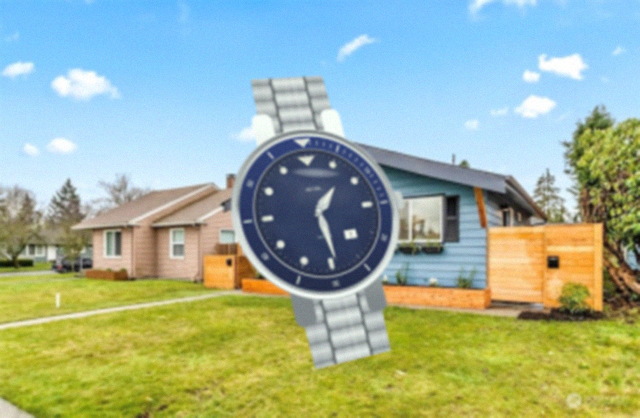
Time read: **1:29**
